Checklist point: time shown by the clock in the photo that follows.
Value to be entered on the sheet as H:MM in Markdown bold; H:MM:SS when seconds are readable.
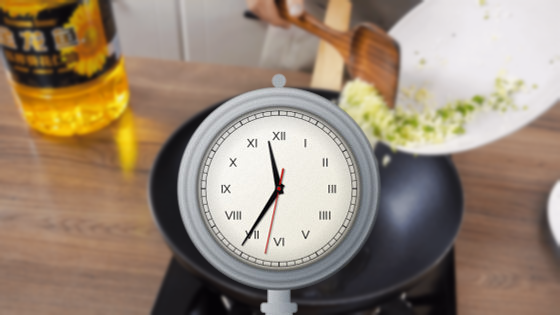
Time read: **11:35:32**
